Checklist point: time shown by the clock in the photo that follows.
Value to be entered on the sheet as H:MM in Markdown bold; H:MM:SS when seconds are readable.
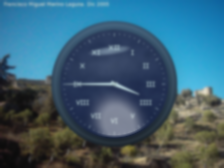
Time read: **3:45**
